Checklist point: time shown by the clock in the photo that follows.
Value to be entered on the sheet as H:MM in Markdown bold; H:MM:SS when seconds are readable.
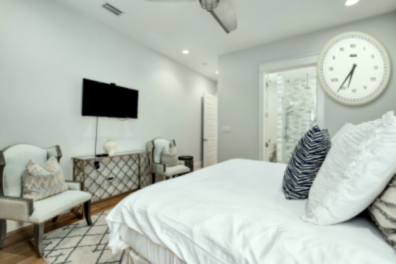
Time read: **6:36**
